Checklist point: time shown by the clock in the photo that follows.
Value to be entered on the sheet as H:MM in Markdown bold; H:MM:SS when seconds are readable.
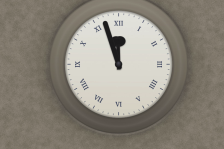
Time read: **11:57**
